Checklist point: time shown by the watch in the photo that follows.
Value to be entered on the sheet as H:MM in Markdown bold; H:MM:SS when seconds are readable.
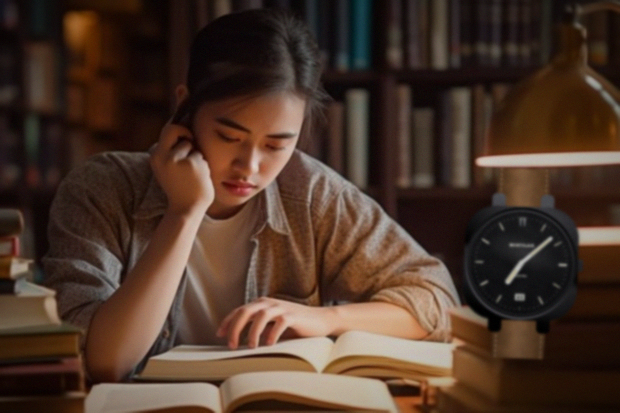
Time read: **7:08**
